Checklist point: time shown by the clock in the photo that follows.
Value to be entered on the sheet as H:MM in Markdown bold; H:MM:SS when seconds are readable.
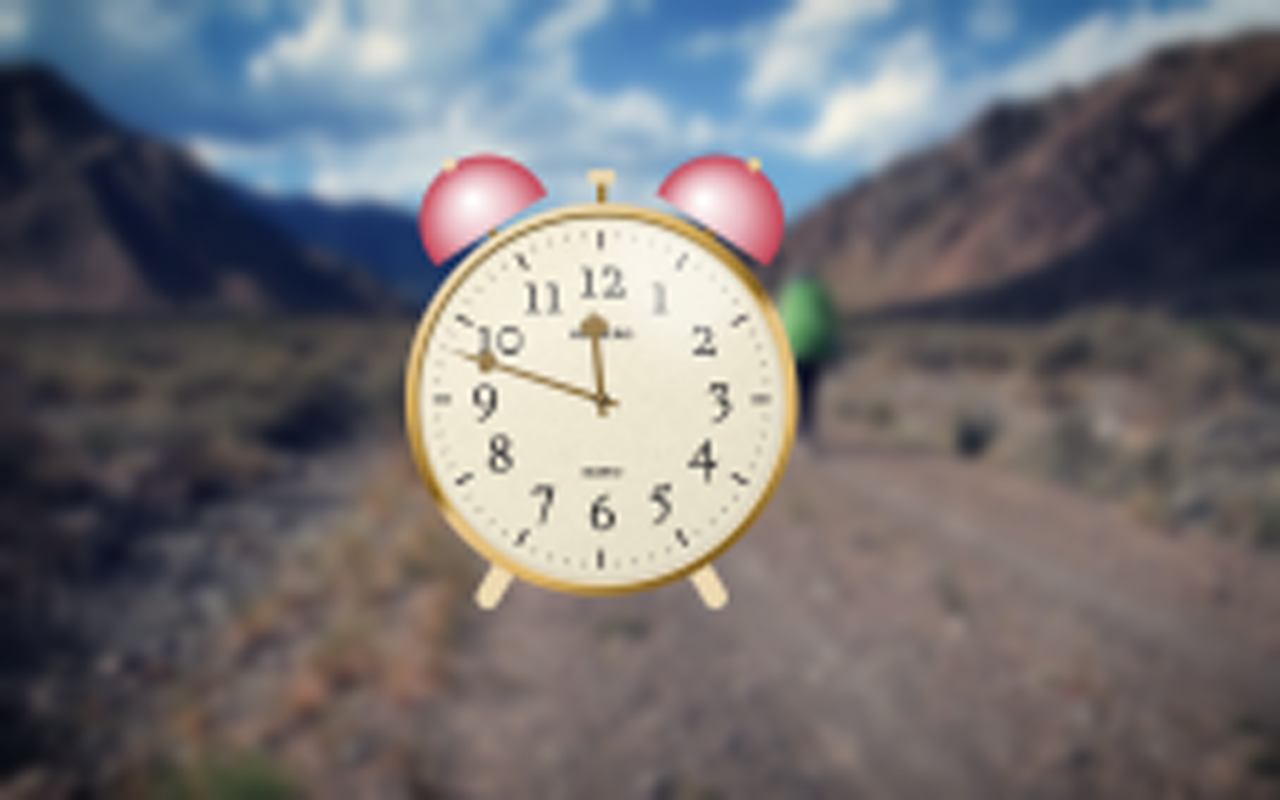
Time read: **11:48**
